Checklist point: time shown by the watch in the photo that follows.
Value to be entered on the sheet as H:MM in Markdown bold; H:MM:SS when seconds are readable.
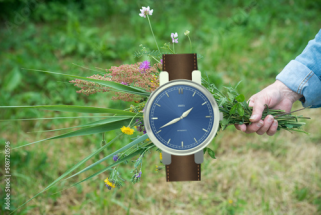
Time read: **1:41**
